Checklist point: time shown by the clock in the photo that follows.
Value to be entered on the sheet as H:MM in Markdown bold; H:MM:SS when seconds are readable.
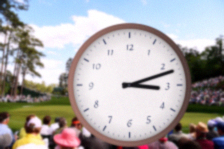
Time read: **3:12**
